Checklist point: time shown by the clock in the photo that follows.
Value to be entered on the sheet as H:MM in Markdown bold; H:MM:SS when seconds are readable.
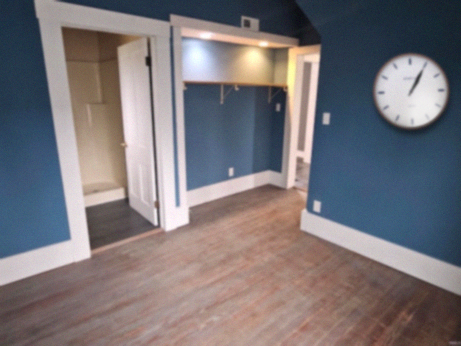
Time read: **1:05**
